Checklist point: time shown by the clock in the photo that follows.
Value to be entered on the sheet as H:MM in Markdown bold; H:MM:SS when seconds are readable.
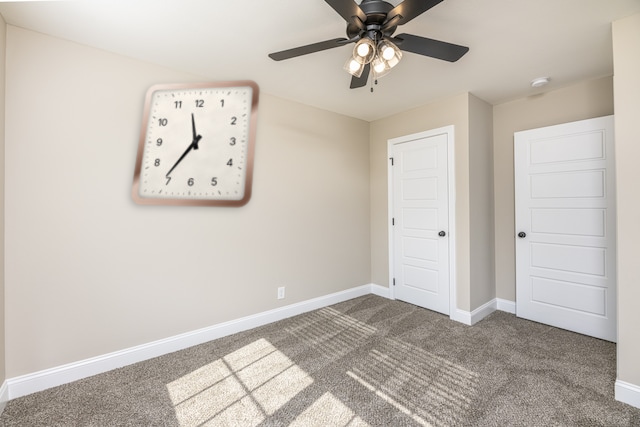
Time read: **11:36**
